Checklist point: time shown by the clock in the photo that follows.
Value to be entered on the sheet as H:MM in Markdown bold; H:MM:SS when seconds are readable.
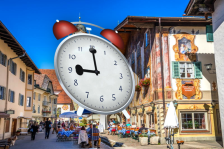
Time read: **9:00**
